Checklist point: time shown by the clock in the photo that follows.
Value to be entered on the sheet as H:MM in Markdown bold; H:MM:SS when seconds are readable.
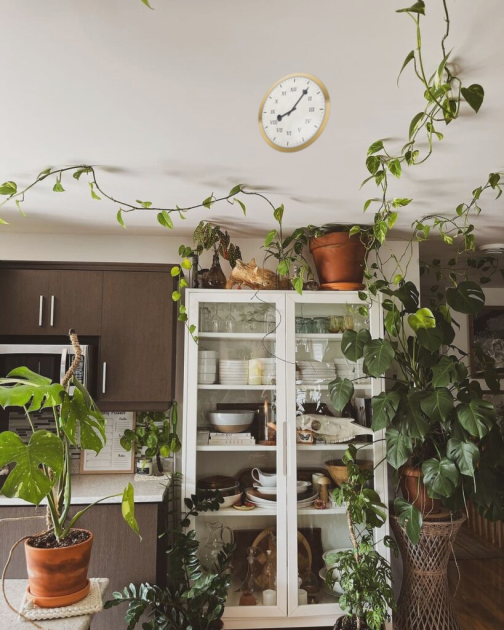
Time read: **8:06**
